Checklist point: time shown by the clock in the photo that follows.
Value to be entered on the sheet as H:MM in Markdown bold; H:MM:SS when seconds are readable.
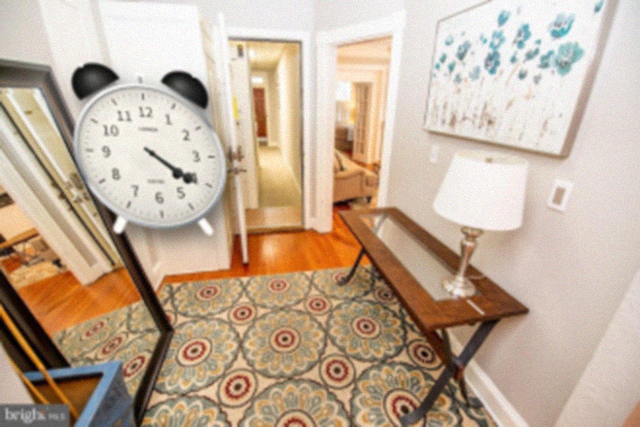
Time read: **4:21**
